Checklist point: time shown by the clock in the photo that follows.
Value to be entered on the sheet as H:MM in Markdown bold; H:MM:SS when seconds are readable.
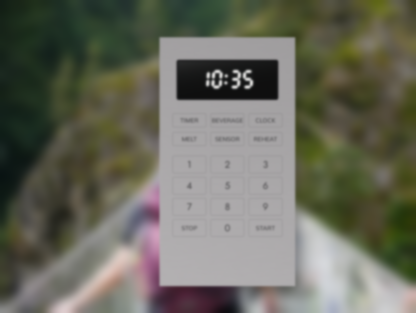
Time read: **10:35**
